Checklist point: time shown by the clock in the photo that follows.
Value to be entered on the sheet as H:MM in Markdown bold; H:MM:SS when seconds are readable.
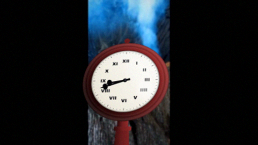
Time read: **8:42**
